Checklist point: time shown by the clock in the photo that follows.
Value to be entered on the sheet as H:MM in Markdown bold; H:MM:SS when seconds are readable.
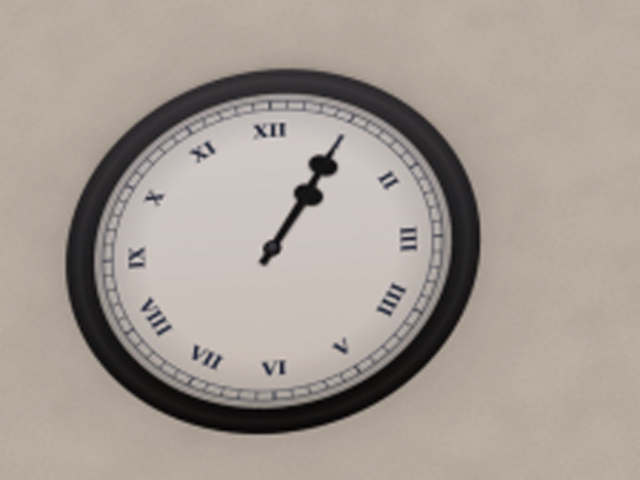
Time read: **1:05**
